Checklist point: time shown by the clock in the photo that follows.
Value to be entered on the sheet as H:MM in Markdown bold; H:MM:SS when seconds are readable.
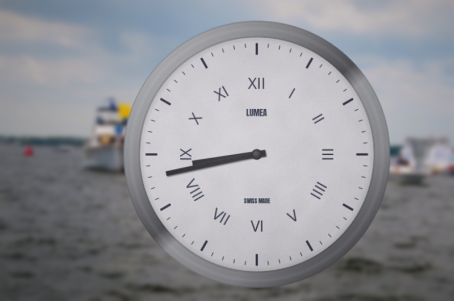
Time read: **8:43**
